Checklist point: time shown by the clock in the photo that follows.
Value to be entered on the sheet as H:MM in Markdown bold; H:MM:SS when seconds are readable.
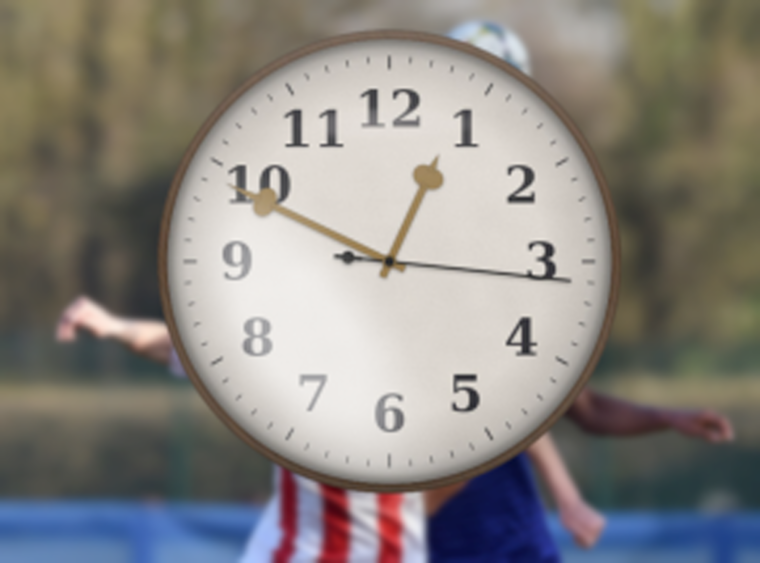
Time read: **12:49:16**
